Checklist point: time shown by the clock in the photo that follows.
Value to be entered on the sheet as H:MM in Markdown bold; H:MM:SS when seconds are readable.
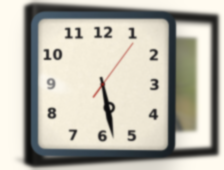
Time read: **5:28:06**
